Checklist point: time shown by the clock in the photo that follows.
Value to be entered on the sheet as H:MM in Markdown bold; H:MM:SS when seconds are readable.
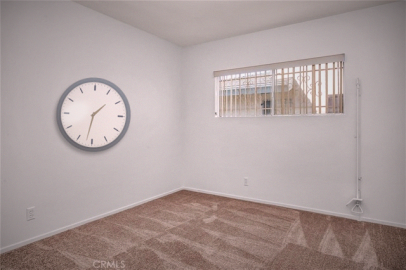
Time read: **1:32**
